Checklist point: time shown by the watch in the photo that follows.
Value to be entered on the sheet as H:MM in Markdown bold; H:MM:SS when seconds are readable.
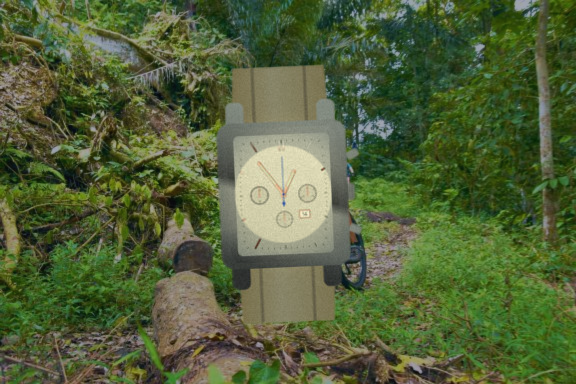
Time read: **12:54**
